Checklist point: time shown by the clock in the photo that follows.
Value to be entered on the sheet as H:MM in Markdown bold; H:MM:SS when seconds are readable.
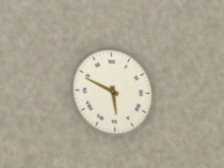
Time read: **5:49**
